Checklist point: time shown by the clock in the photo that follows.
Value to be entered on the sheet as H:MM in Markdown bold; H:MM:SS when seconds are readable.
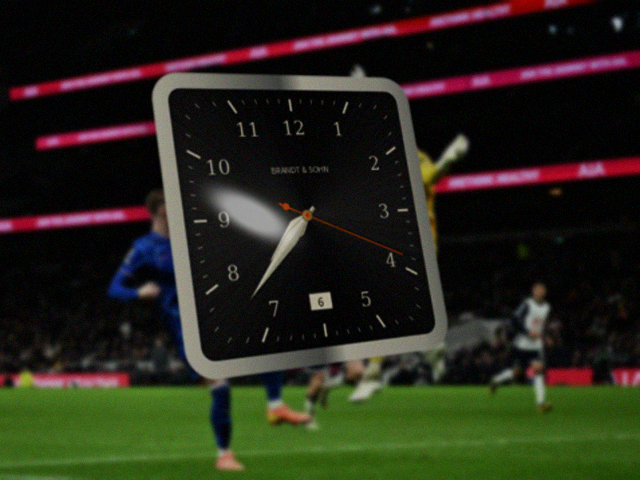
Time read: **7:37:19**
